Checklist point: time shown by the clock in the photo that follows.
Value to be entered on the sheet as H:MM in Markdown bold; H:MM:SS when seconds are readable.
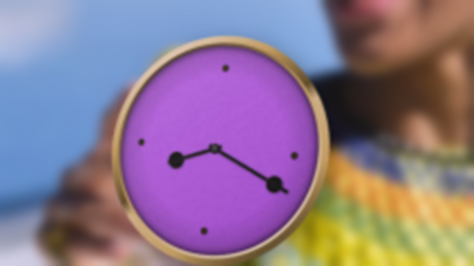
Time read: **8:19**
